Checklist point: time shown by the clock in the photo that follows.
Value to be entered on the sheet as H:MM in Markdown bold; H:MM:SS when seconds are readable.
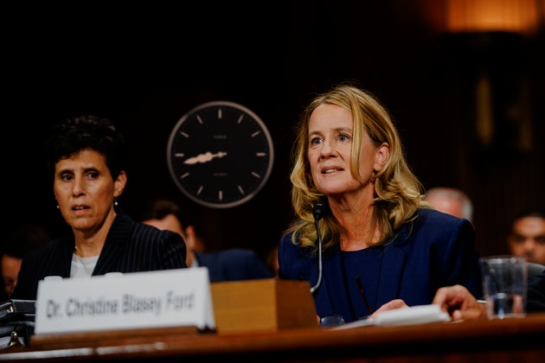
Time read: **8:43**
